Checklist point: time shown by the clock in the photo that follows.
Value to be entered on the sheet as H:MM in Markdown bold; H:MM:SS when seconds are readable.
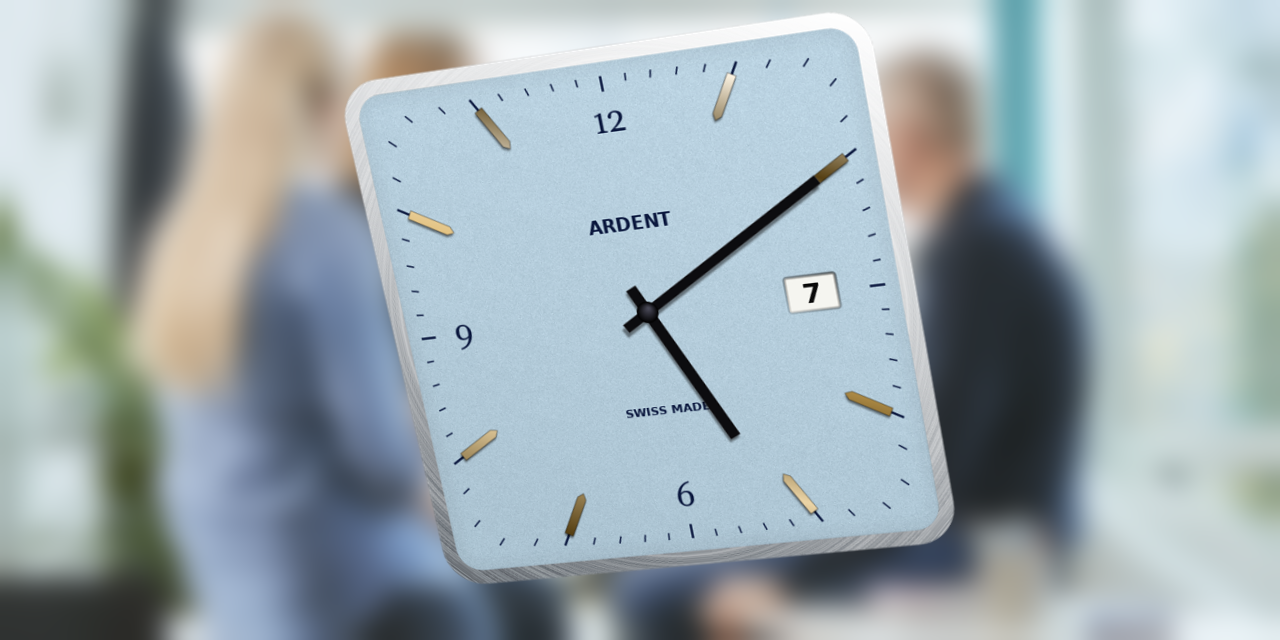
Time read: **5:10**
